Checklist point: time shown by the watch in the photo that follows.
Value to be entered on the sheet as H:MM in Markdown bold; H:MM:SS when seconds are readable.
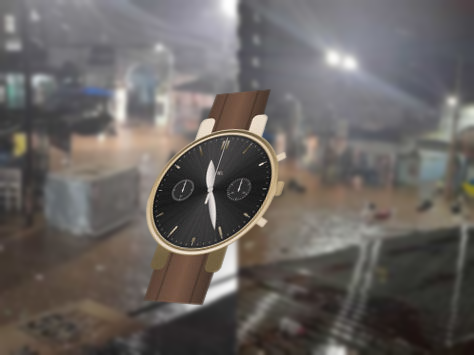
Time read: **11:26**
